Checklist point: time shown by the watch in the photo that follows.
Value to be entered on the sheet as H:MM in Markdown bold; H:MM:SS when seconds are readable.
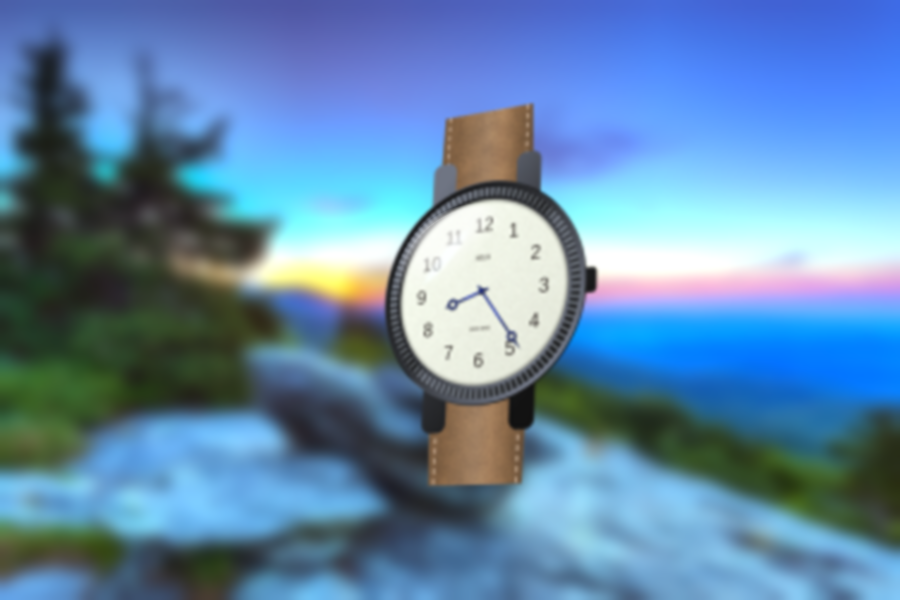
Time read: **8:24**
